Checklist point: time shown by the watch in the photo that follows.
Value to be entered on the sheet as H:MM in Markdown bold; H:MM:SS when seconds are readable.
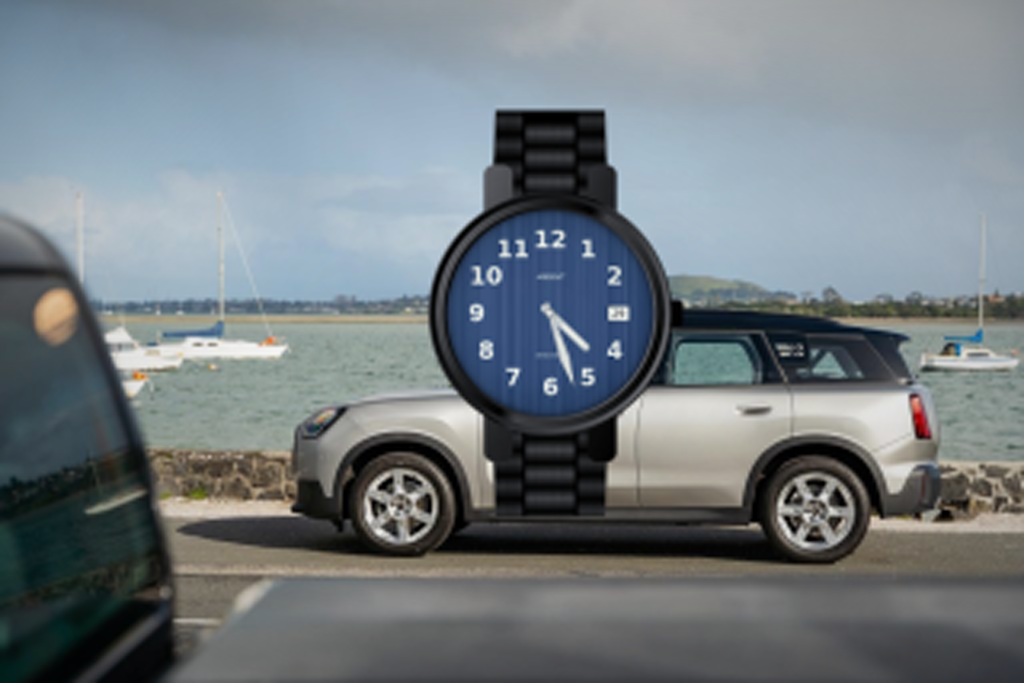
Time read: **4:27**
